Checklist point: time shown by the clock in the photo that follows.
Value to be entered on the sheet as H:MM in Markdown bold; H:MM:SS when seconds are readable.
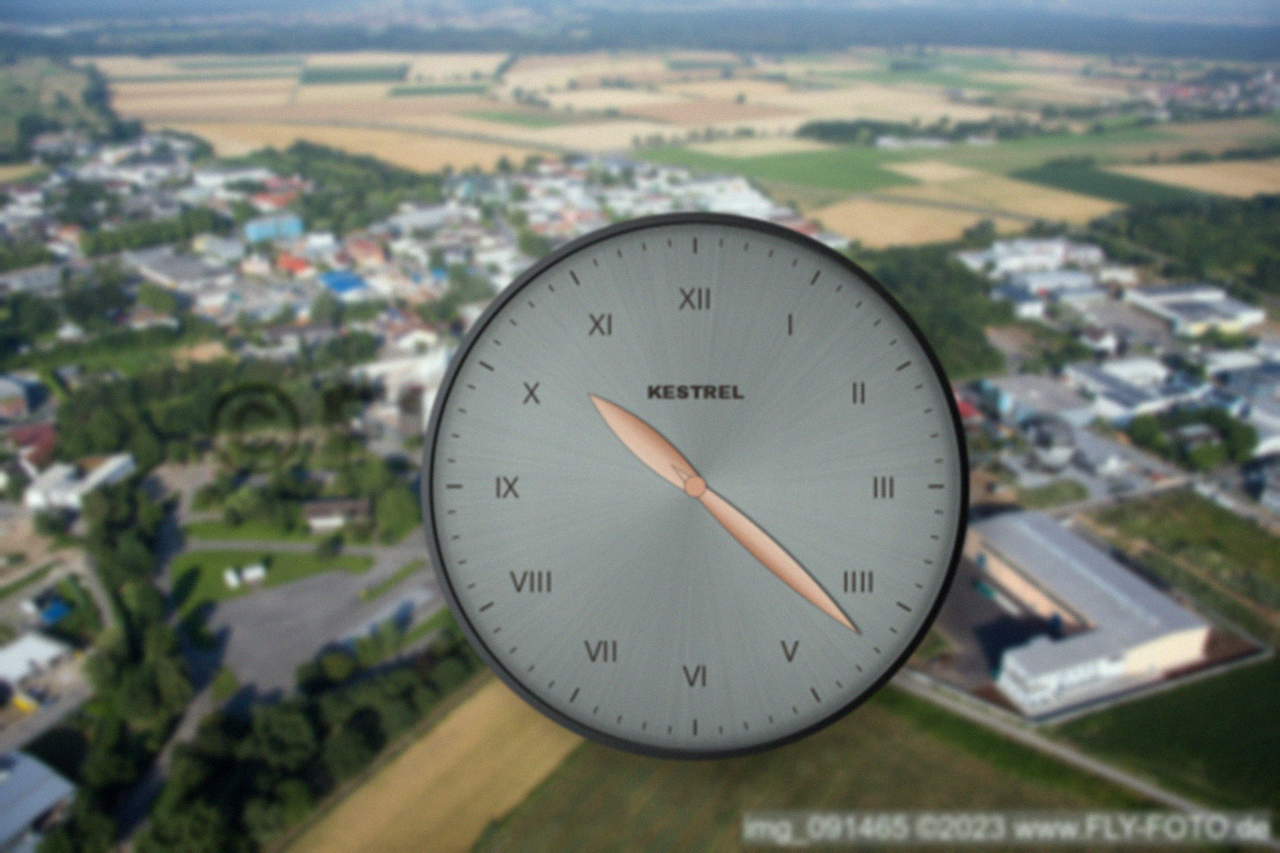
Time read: **10:22**
